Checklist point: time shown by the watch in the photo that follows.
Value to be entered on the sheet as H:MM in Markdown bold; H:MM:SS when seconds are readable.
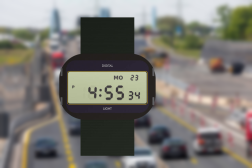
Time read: **4:55:34**
